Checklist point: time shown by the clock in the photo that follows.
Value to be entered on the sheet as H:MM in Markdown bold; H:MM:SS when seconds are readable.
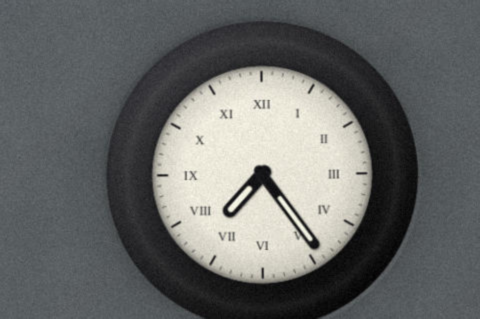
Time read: **7:24**
